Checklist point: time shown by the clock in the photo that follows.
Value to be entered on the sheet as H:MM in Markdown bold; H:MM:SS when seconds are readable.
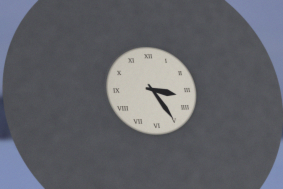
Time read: **3:25**
